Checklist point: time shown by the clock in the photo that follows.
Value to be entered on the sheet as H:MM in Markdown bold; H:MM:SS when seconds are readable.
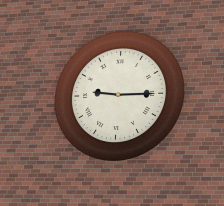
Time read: **9:15**
